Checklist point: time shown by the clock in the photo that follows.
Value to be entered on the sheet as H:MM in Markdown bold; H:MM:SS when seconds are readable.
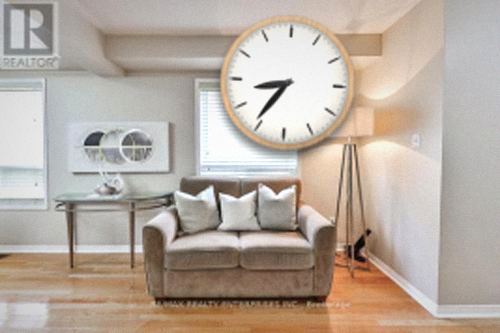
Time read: **8:36**
